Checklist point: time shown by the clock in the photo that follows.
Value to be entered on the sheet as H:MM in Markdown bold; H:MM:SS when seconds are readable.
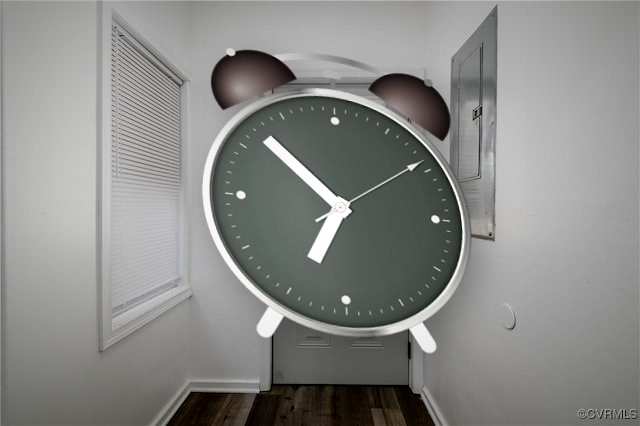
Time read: **6:52:09**
